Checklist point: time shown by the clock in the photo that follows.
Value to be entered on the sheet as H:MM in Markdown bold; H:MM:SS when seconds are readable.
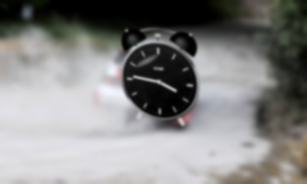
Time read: **3:46**
